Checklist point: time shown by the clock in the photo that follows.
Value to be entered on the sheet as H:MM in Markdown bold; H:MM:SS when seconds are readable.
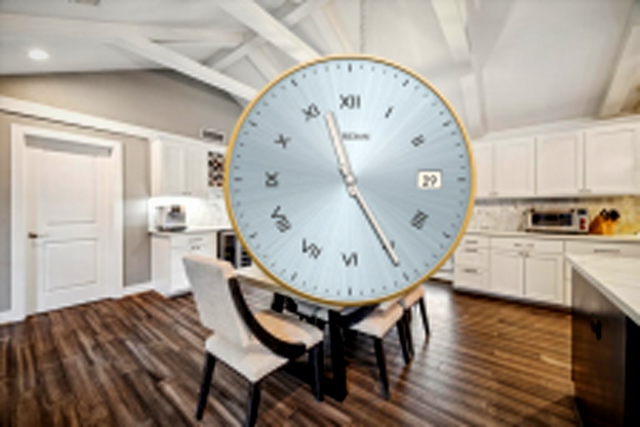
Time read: **11:25**
